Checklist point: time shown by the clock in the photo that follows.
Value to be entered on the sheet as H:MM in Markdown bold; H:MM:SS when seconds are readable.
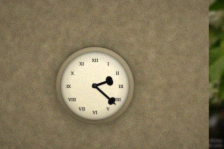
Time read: **2:22**
